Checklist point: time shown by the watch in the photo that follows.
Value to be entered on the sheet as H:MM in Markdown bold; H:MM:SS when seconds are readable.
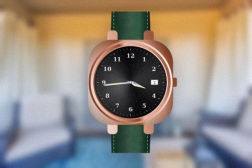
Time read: **3:44**
